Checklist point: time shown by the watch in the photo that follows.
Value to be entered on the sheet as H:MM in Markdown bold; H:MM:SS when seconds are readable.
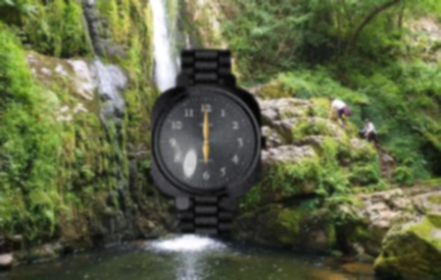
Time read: **6:00**
